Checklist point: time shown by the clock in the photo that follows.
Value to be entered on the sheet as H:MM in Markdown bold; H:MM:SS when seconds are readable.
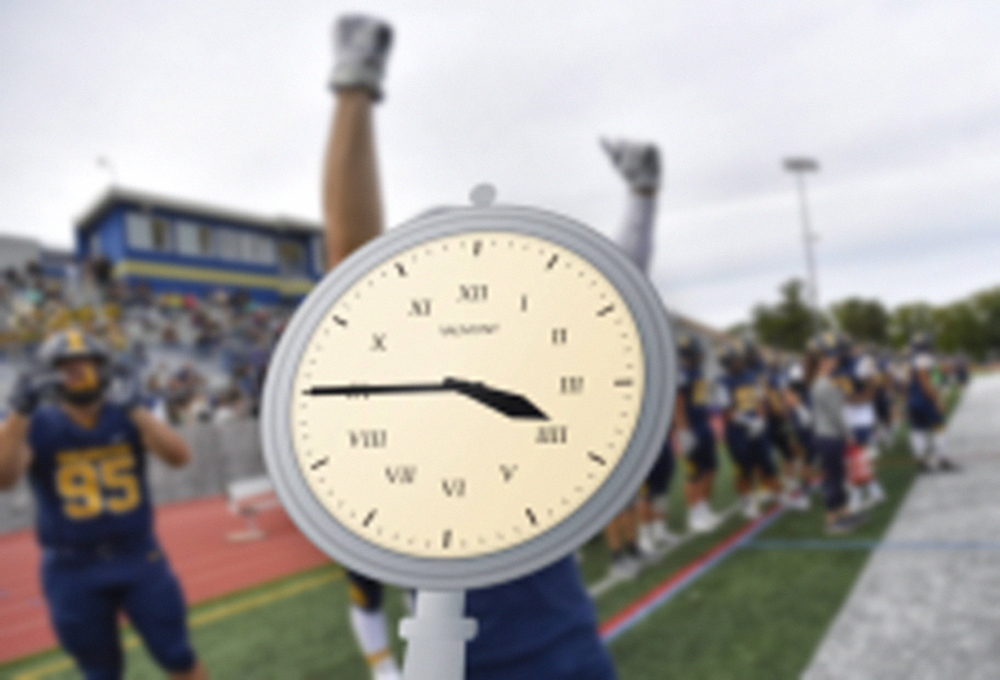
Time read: **3:45**
